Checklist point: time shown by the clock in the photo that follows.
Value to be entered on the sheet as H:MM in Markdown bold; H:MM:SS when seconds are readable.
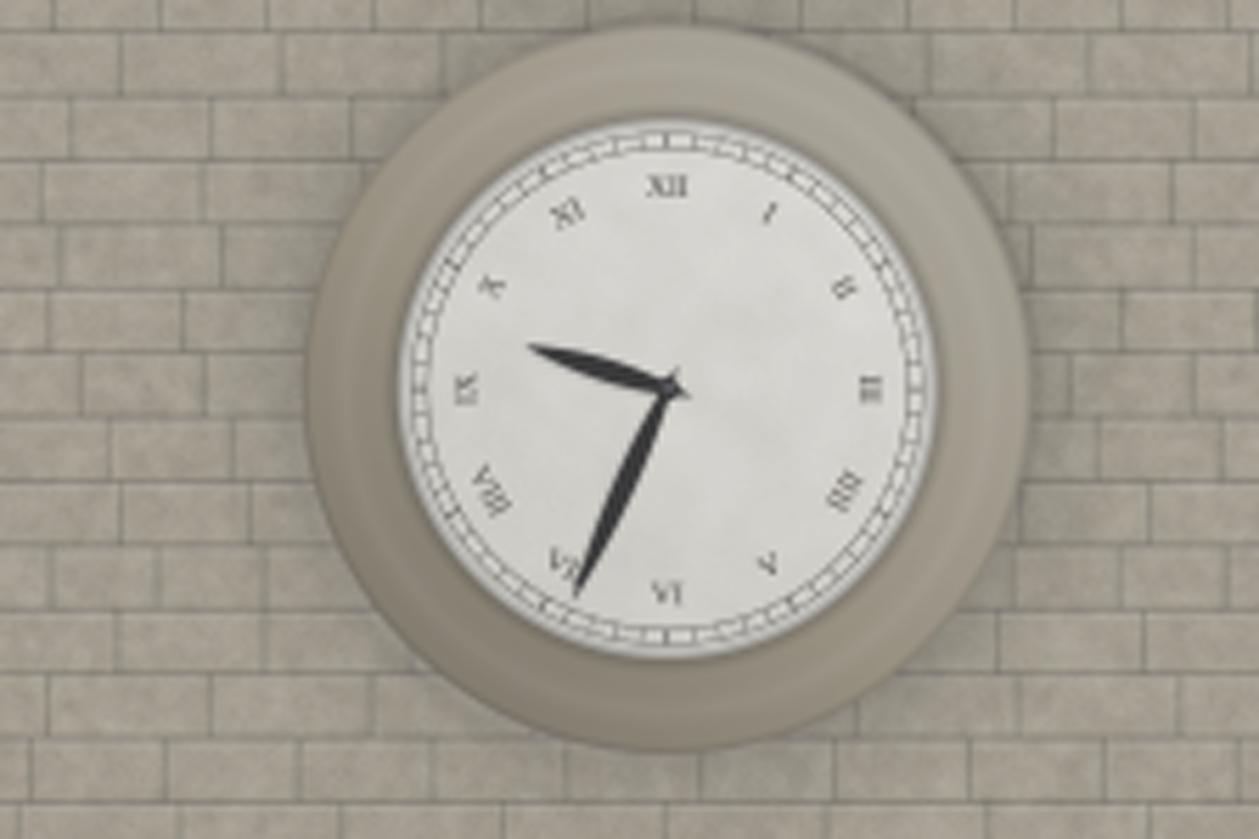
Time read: **9:34**
